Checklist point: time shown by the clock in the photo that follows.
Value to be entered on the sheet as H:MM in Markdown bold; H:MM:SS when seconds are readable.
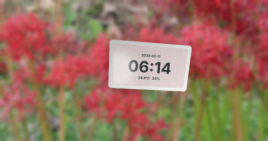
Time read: **6:14**
